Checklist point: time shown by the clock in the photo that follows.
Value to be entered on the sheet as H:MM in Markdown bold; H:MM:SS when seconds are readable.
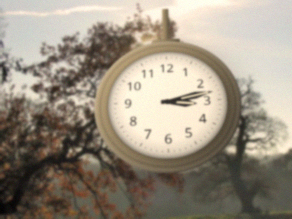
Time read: **3:13**
